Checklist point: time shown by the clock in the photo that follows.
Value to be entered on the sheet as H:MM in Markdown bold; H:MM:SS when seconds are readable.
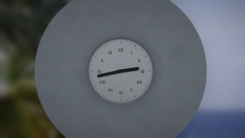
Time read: **2:43**
